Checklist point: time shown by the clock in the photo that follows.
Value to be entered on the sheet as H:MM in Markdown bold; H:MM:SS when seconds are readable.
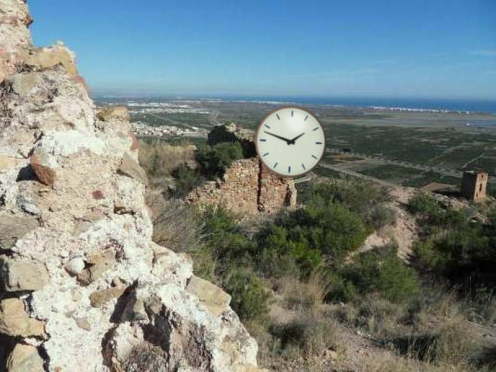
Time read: **1:48**
